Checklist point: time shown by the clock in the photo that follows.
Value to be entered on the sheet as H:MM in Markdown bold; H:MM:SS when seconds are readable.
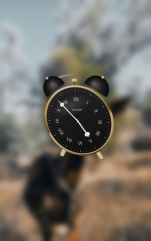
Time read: **4:53**
